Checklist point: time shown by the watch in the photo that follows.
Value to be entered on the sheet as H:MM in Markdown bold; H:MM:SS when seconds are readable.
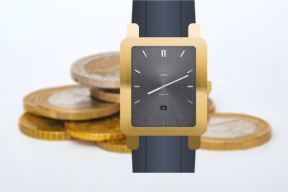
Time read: **8:11**
